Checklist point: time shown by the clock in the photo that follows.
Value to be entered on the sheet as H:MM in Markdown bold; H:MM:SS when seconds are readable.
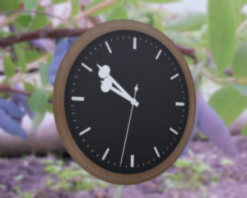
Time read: **9:51:32**
